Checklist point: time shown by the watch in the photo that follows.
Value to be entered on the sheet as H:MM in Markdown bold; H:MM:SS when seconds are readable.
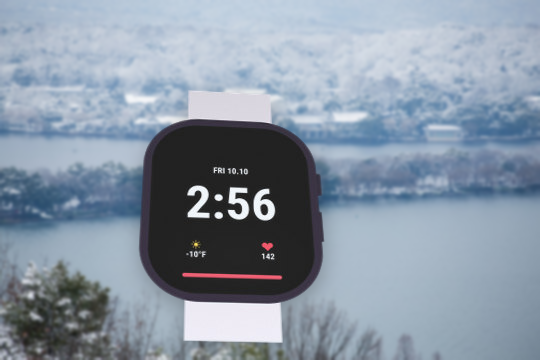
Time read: **2:56**
